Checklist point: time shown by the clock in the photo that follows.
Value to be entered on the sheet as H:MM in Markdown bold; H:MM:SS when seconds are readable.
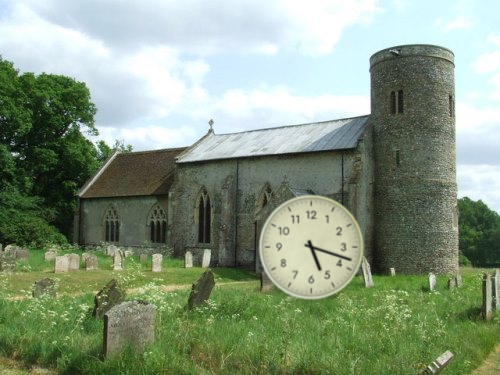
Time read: **5:18**
